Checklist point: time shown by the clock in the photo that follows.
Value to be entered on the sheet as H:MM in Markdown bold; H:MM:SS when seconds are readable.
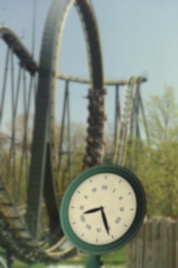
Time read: **8:26**
